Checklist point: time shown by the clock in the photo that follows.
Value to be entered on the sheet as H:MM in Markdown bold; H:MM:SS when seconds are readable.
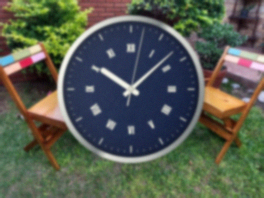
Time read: **10:08:02**
